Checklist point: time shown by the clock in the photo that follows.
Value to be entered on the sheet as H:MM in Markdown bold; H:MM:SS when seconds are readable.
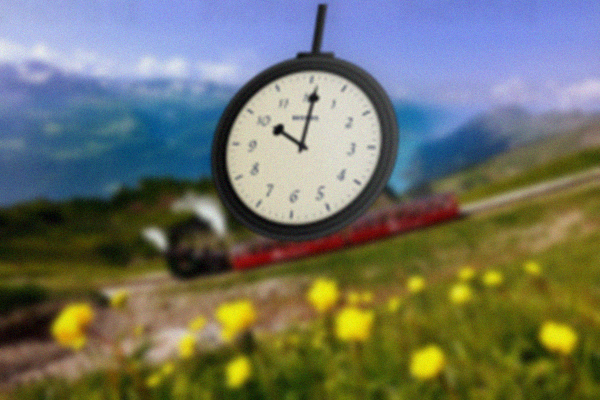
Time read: **10:01**
